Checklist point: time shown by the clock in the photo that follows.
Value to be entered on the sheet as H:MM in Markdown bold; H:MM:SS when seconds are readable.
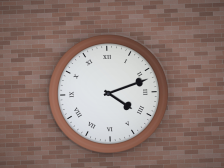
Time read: **4:12**
